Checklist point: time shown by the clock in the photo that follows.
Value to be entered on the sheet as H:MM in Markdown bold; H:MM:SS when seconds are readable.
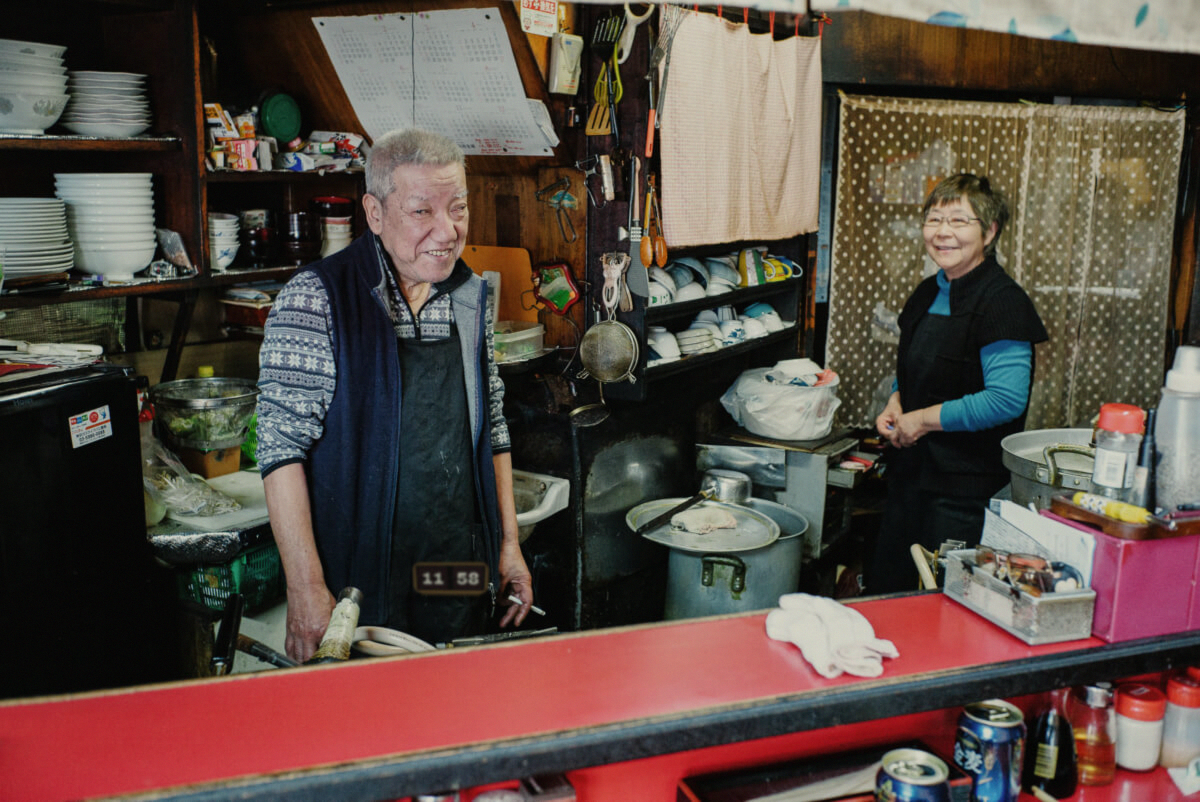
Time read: **11:58**
